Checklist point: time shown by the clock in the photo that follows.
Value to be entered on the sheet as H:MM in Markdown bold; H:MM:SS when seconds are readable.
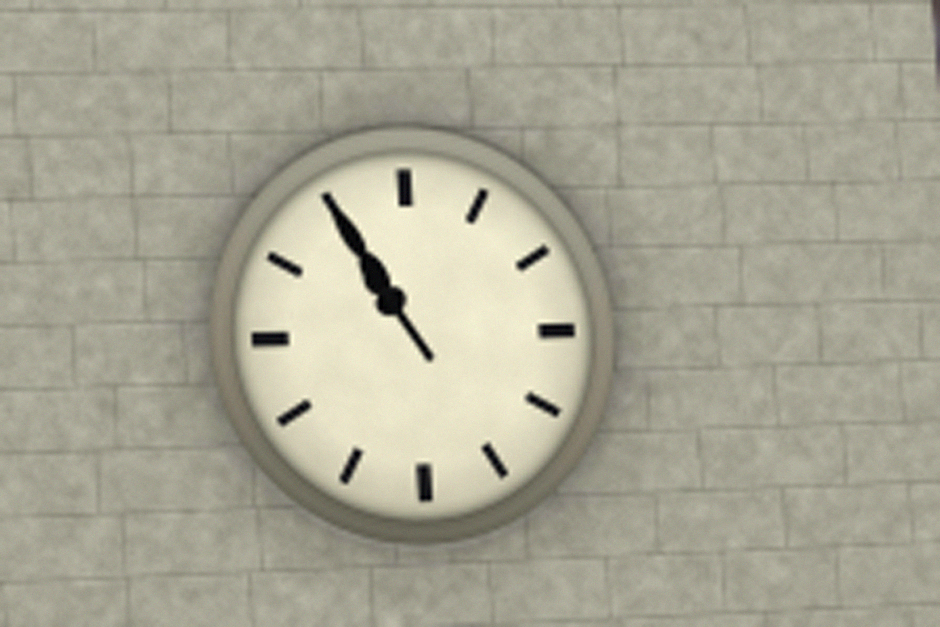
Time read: **10:55**
